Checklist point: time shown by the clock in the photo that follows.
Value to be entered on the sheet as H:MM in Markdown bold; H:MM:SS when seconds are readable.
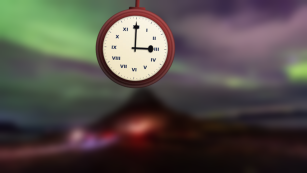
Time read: **3:00**
